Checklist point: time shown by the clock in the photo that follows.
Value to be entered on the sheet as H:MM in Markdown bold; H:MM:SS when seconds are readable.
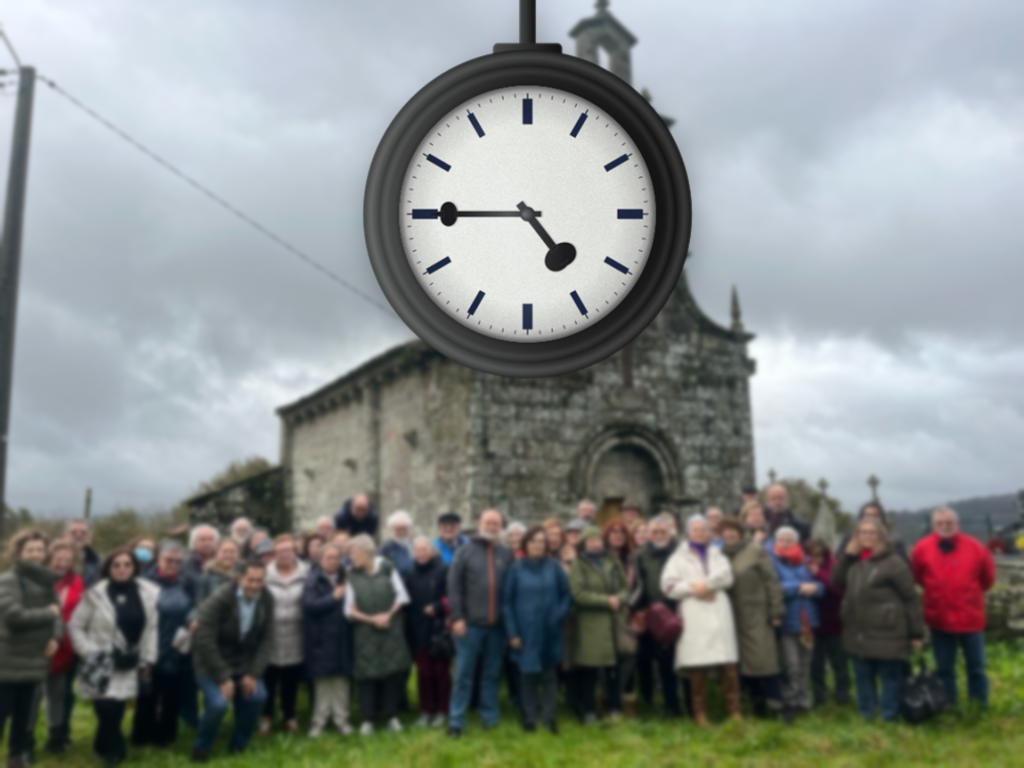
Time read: **4:45**
